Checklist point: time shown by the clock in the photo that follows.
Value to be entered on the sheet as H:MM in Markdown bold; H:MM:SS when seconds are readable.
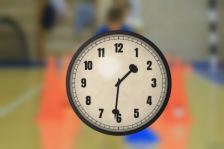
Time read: **1:31**
